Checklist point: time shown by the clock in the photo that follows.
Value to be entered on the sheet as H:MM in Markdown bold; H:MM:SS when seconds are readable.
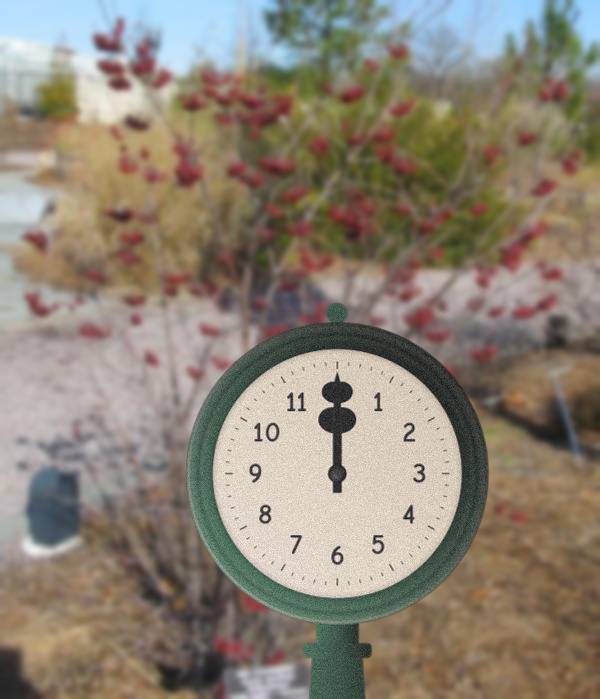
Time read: **12:00**
